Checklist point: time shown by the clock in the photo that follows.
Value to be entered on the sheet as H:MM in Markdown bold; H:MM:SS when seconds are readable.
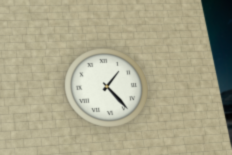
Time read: **1:24**
